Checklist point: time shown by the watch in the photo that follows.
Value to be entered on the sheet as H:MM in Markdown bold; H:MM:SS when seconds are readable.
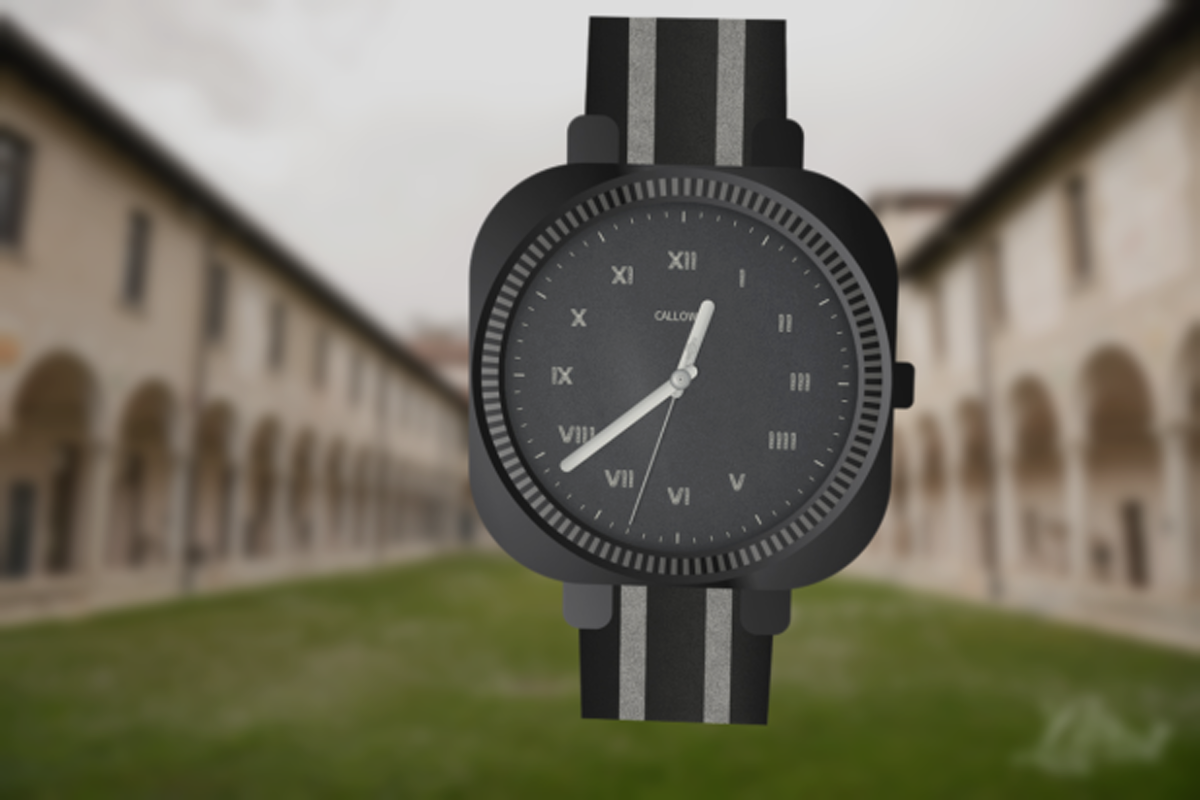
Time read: **12:38:33**
